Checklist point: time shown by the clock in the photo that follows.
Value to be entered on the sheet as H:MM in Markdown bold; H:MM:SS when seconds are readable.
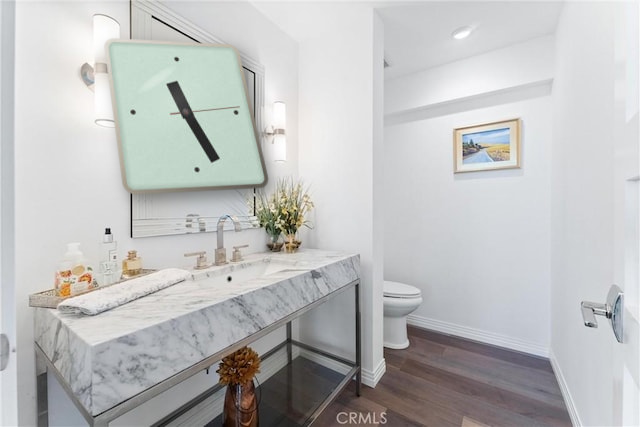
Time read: **11:26:14**
